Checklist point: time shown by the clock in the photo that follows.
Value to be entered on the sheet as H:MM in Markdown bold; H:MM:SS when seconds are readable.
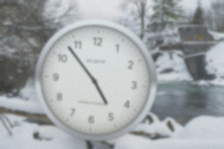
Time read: **4:53**
